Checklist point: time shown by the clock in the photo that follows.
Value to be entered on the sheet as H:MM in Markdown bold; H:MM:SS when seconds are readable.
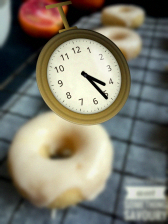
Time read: **4:26**
